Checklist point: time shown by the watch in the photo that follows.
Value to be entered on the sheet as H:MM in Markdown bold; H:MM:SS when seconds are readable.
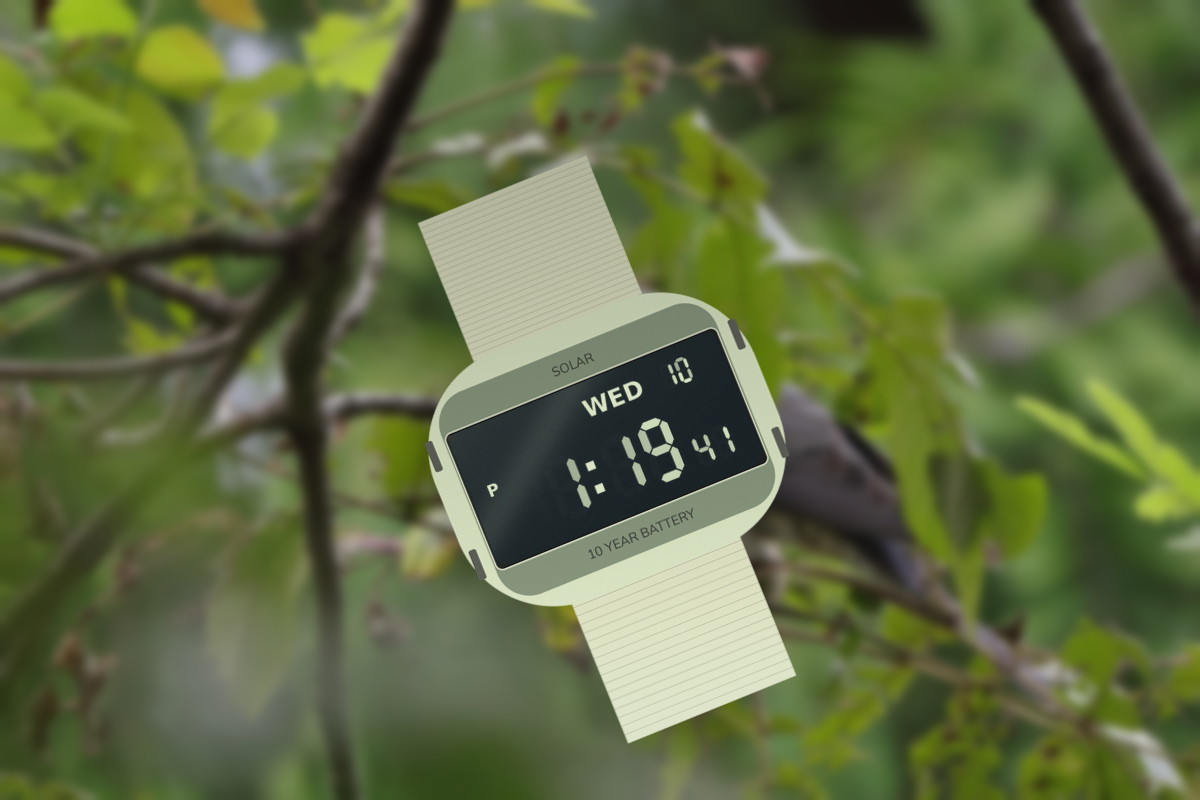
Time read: **1:19:41**
